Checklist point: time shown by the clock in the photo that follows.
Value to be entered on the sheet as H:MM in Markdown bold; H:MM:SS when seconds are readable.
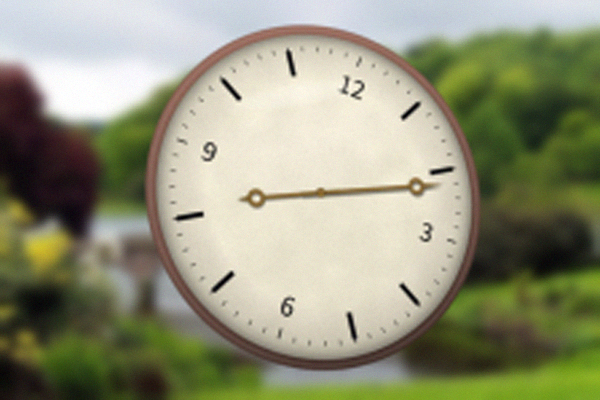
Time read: **8:11**
